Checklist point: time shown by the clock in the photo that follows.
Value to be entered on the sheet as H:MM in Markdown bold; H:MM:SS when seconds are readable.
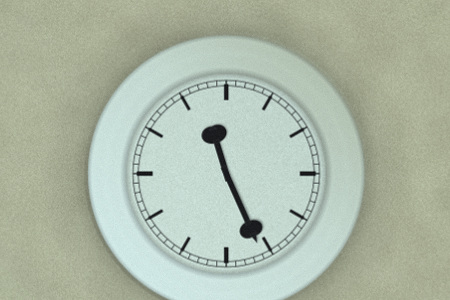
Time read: **11:26**
